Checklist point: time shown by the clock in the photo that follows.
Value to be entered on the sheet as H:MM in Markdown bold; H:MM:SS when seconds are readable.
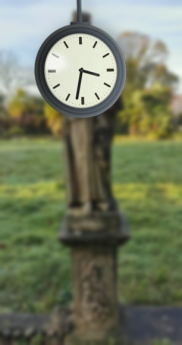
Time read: **3:32**
